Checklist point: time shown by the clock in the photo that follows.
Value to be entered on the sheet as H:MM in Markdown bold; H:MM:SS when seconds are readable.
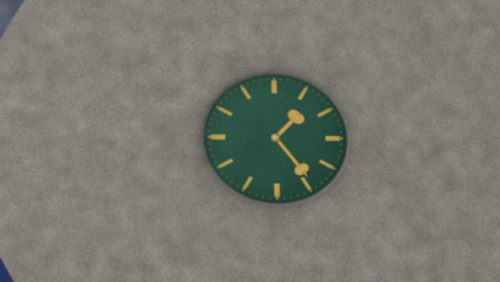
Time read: **1:24**
